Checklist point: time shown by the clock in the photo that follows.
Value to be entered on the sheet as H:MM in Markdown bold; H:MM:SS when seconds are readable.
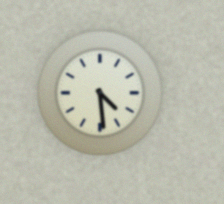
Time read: **4:29**
